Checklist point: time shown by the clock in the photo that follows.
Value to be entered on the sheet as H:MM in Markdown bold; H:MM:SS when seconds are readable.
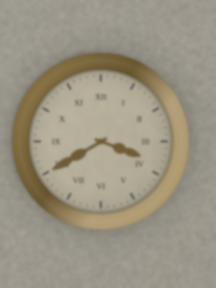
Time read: **3:40**
